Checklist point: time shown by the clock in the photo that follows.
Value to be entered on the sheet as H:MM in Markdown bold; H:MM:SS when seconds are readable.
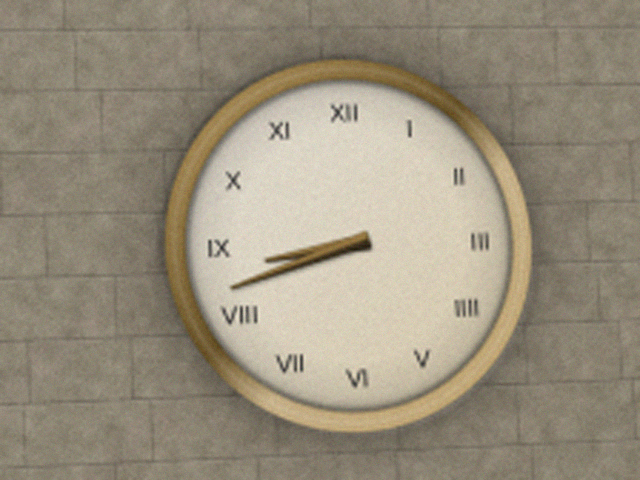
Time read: **8:42**
